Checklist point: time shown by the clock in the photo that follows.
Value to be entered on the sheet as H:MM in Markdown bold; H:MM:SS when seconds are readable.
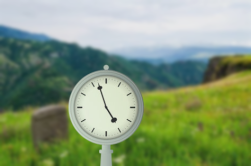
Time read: **4:57**
